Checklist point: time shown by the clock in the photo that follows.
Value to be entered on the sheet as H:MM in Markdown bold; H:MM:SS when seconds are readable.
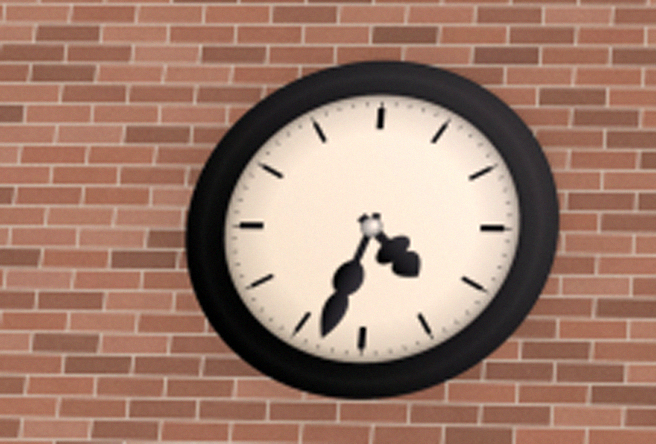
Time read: **4:33**
